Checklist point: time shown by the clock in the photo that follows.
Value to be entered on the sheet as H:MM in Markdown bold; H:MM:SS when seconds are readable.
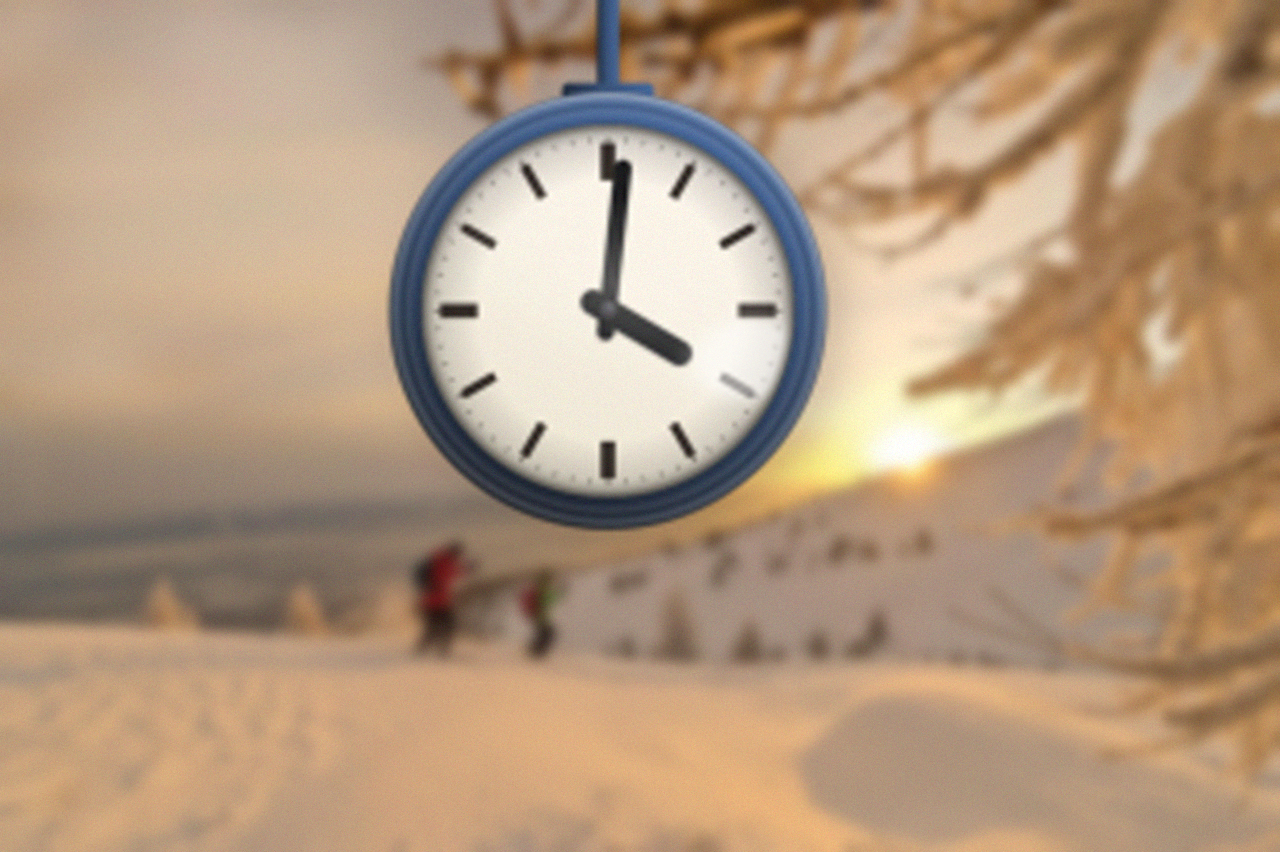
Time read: **4:01**
